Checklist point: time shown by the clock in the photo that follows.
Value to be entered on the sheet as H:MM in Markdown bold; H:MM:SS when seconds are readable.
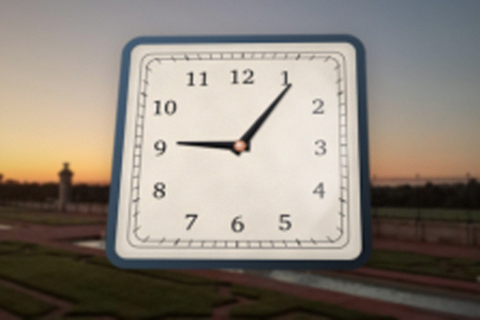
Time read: **9:06**
